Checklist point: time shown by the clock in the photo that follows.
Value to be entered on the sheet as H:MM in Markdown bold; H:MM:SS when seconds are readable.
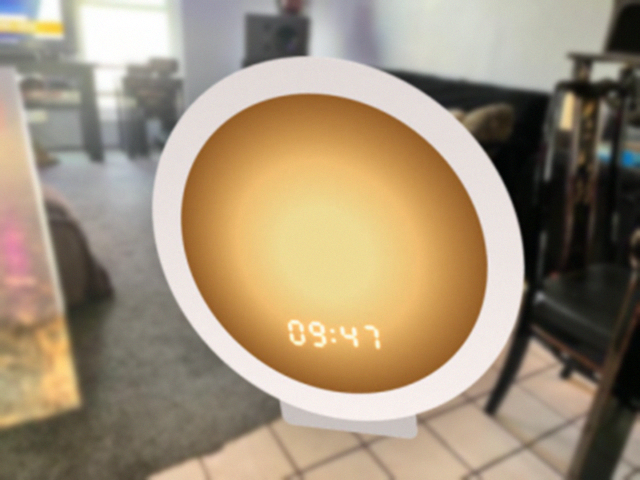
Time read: **9:47**
